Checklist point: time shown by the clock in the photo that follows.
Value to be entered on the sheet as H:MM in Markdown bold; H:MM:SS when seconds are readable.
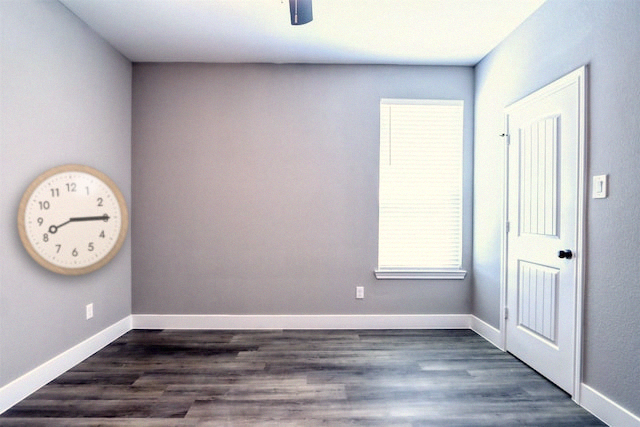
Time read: **8:15**
